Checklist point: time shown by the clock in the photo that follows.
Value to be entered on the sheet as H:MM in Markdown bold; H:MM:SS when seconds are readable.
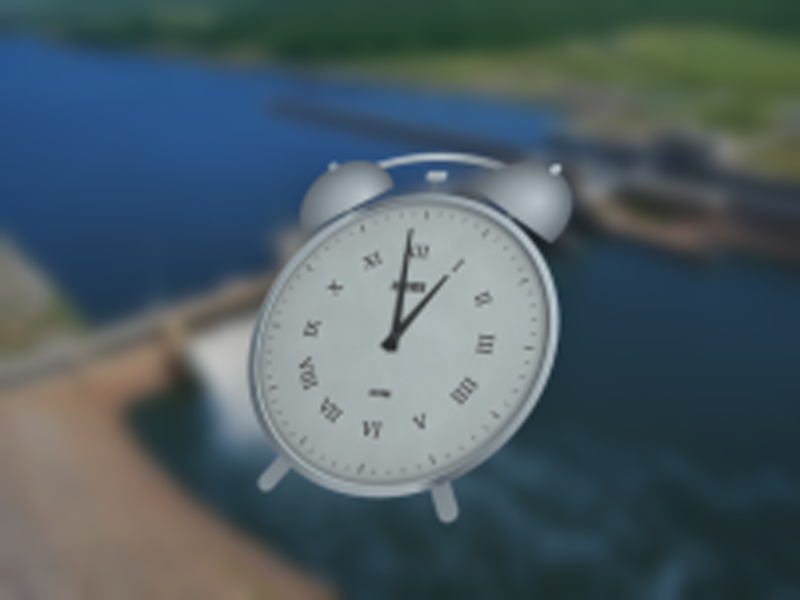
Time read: **12:59**
